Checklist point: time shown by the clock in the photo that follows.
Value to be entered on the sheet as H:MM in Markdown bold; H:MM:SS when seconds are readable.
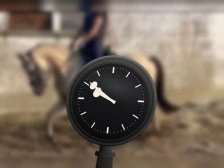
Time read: **9:51**
